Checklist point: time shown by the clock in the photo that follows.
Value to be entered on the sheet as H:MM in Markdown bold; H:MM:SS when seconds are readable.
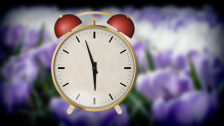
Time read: **5:57**
